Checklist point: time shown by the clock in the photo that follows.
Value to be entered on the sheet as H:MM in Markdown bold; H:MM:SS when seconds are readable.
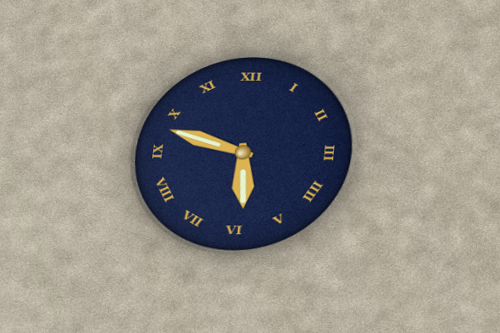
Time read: **5:48**
